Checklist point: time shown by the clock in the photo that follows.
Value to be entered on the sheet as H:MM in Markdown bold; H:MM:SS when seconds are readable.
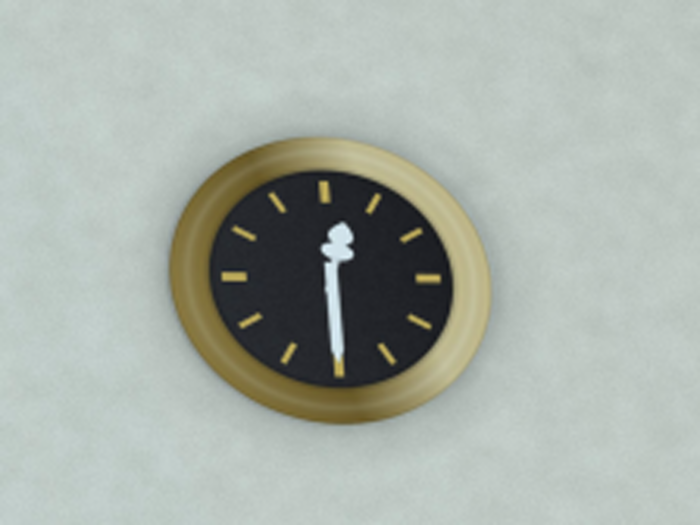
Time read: **12:30**
